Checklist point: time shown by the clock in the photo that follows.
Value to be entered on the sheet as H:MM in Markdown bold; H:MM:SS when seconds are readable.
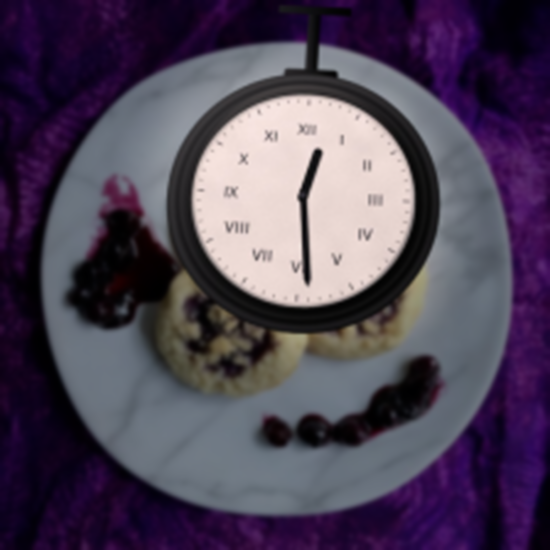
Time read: **12:29**
